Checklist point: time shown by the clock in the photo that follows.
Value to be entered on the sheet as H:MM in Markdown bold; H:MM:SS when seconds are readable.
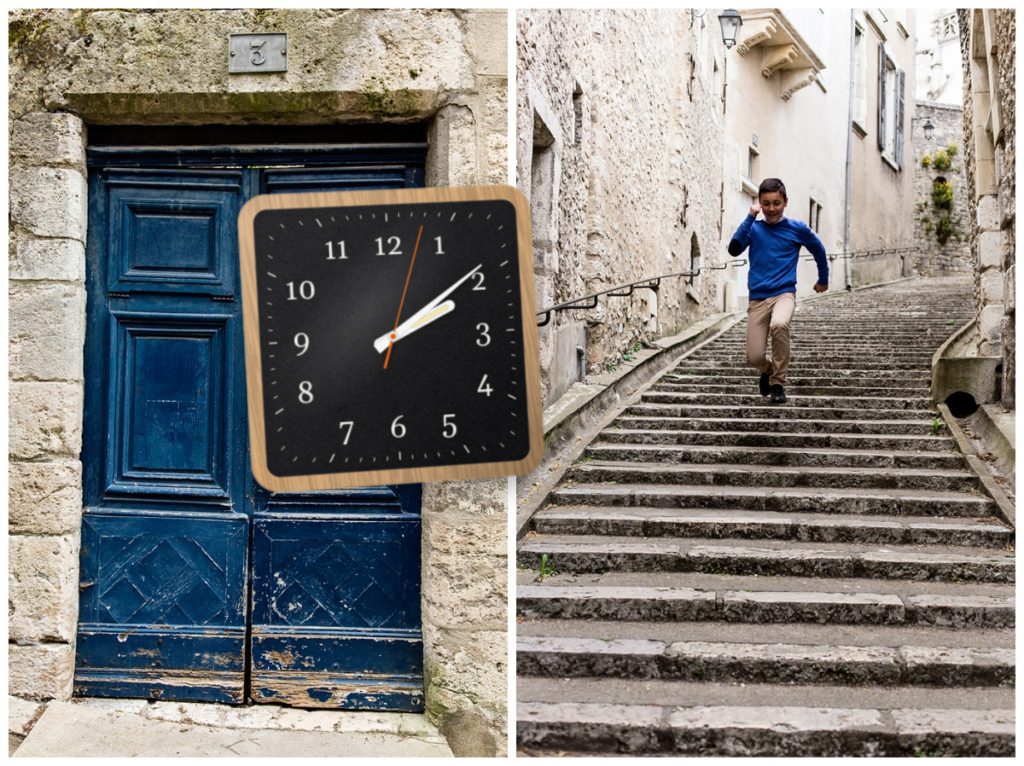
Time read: **2:09:03**
